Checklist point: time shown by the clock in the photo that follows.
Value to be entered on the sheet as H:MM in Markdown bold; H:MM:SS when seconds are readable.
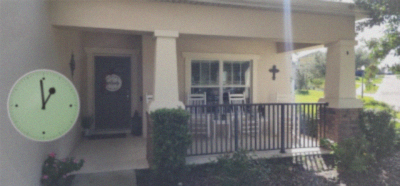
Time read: **12:59**
